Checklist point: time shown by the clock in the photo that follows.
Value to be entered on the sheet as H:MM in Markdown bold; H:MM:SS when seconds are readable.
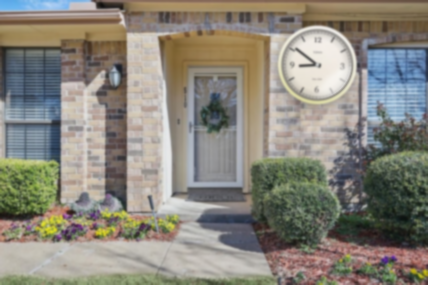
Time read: **8:51**
